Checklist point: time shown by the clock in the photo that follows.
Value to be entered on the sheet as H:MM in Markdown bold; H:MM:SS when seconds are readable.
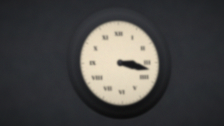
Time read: **3:17**
